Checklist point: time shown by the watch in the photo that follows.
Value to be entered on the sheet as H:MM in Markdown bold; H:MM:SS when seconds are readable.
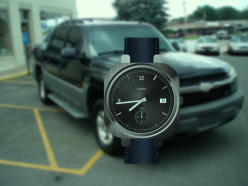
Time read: **7:44**
